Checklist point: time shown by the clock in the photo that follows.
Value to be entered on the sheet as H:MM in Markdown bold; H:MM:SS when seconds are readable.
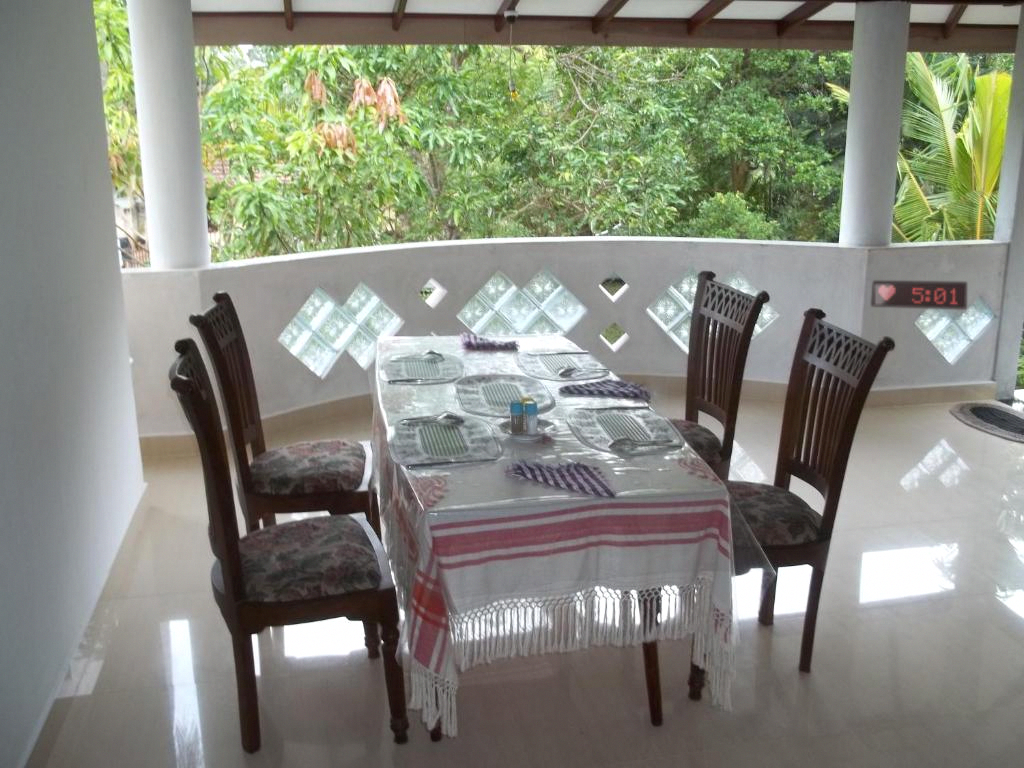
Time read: **5:01**
